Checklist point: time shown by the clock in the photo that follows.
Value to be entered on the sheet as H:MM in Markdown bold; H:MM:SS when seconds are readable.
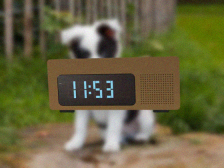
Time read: **11:53**
